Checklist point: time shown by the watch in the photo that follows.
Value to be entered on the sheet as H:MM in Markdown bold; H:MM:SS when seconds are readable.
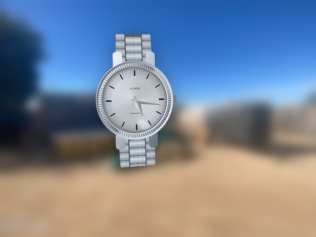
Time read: **5:17**
